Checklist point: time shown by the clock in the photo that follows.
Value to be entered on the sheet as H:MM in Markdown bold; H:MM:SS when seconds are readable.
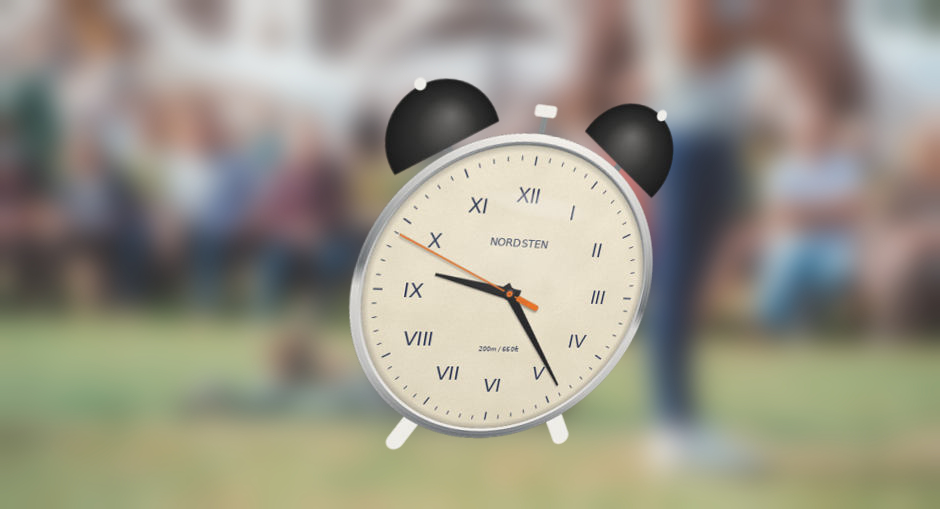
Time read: **9:23:49**
